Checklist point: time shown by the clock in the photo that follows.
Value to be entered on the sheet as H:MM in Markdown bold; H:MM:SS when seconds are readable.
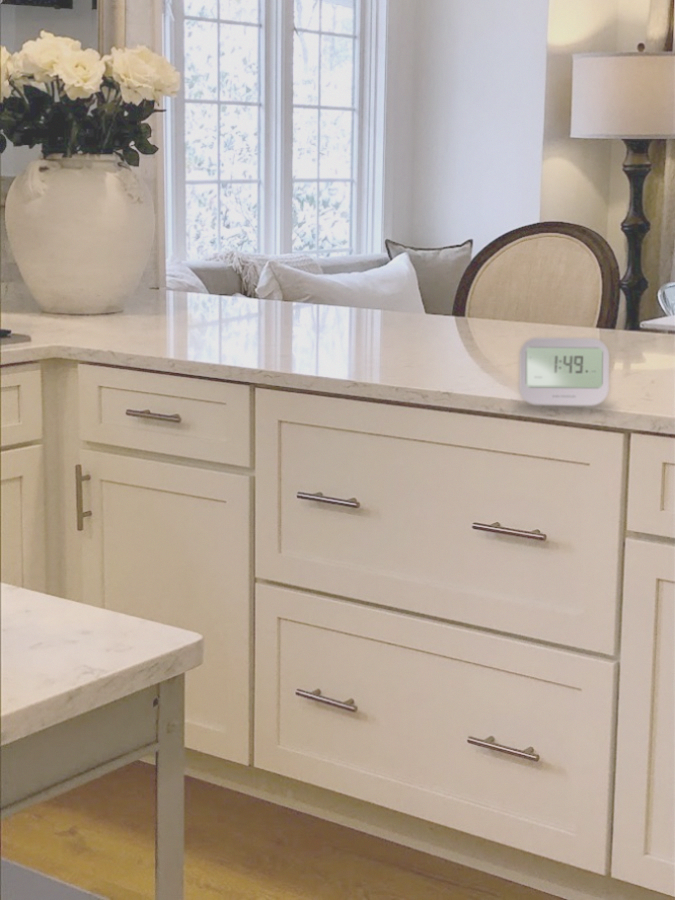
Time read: **1:49**
